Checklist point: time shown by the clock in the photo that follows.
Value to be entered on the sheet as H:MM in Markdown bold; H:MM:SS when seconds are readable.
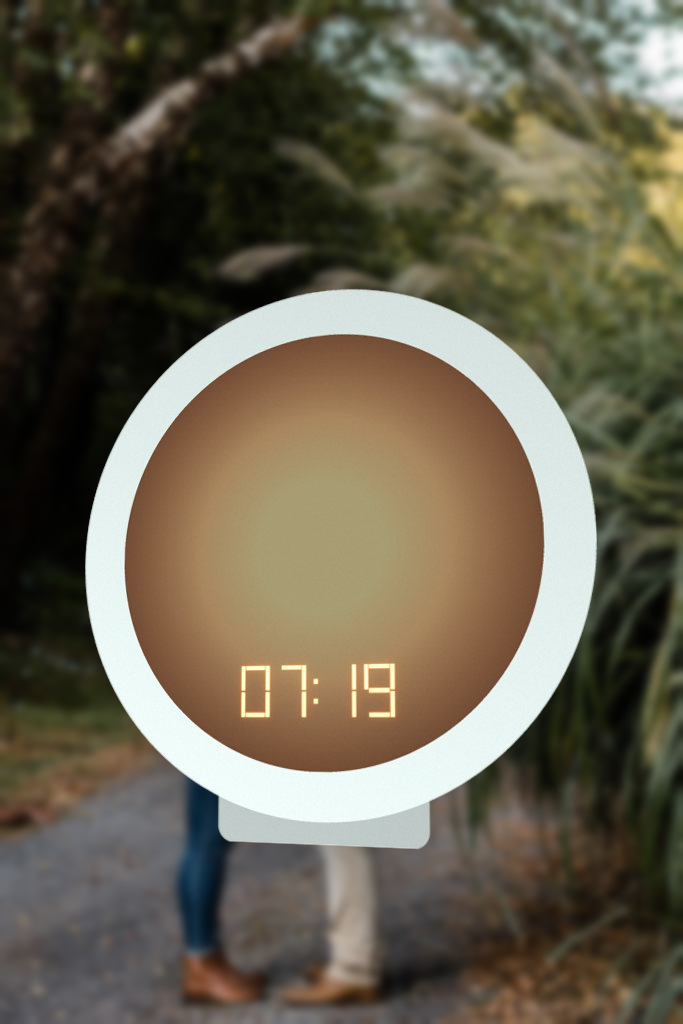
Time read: **7:19**
